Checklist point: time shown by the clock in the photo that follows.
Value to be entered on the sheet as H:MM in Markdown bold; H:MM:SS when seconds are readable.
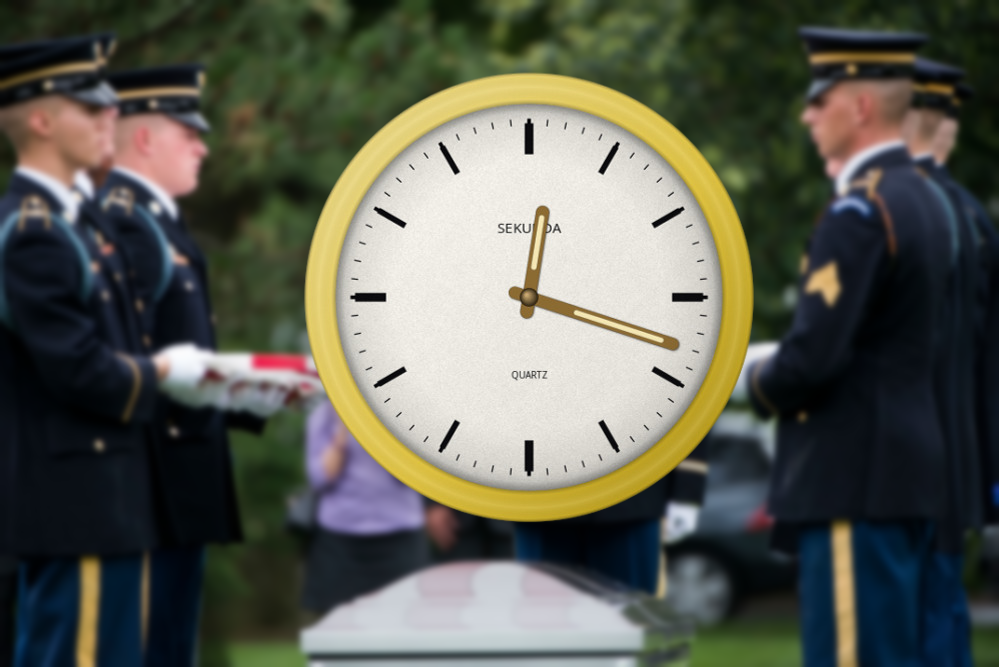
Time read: **12:18**
